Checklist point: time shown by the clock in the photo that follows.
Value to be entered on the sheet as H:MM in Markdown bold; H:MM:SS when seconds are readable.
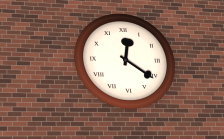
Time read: **12:21**
